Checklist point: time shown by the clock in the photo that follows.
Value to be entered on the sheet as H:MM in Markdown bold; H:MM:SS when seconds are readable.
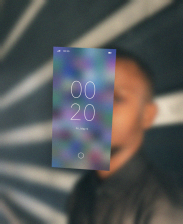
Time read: **0:20**
